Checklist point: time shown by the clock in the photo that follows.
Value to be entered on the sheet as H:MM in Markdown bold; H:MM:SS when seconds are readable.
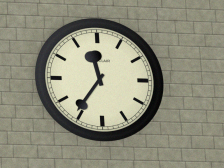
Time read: **11:36**
